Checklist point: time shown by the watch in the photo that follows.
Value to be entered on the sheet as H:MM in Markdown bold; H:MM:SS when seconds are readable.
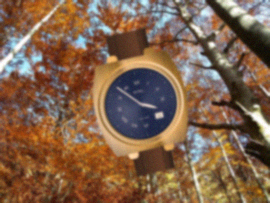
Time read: **3:53**
